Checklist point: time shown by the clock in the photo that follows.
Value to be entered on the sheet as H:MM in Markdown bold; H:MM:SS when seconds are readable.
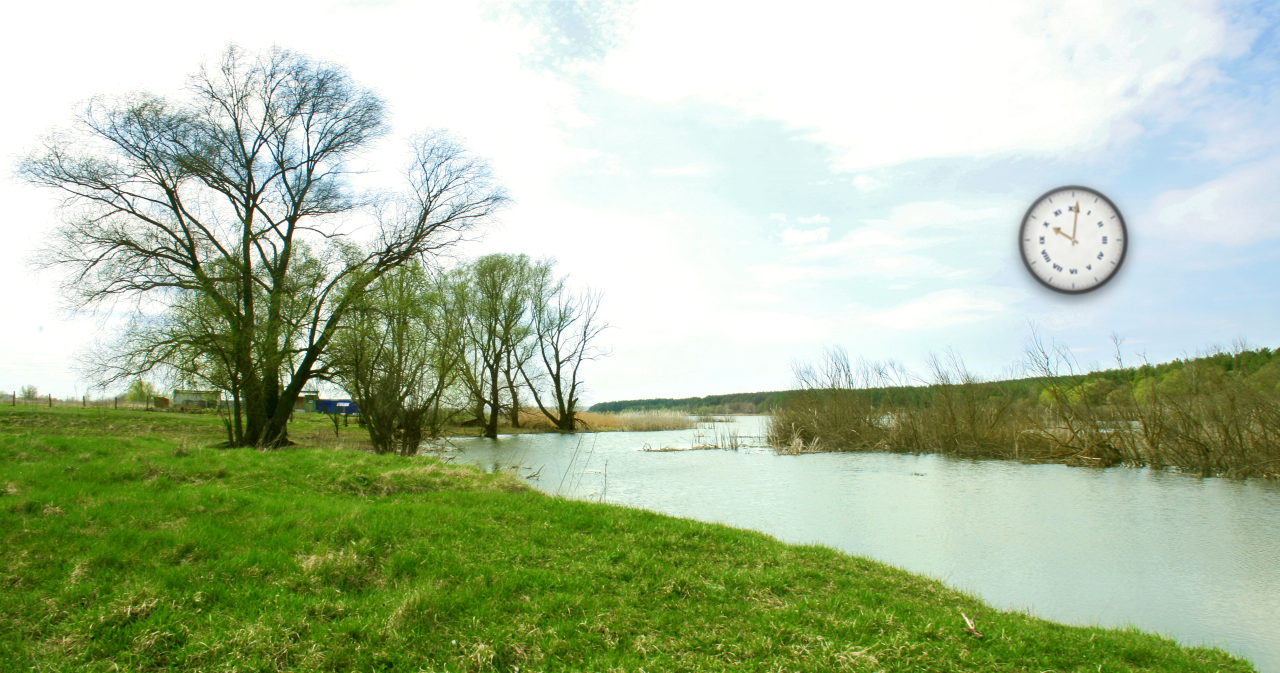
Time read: **10:01**
